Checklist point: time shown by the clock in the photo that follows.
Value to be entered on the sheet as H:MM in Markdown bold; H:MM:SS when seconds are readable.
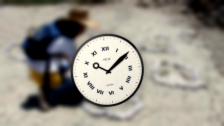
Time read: **10:09**
